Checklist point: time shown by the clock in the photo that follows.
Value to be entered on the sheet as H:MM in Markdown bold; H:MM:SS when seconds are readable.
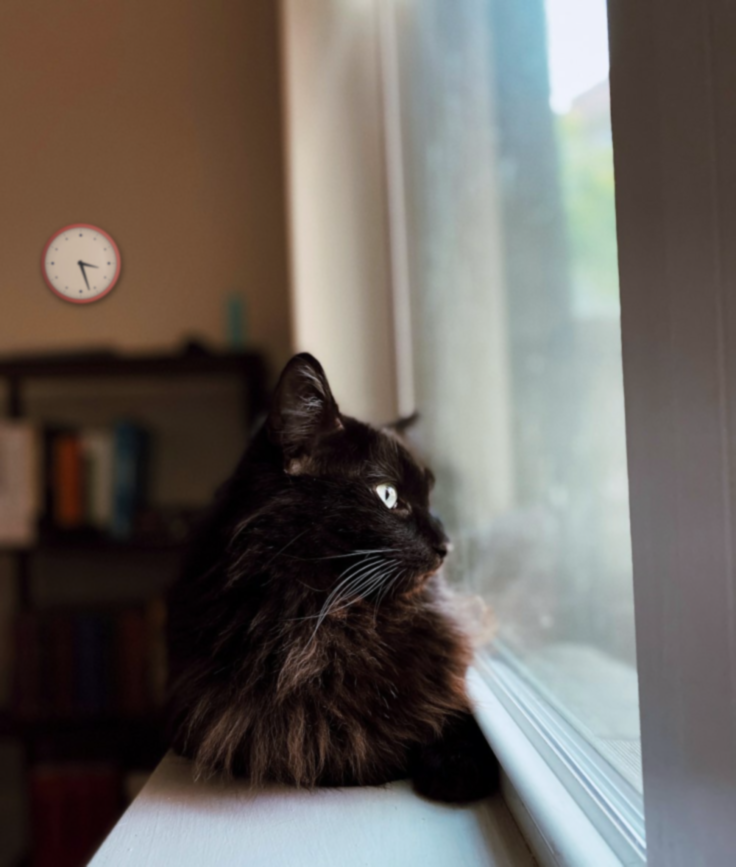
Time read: **3:27**
